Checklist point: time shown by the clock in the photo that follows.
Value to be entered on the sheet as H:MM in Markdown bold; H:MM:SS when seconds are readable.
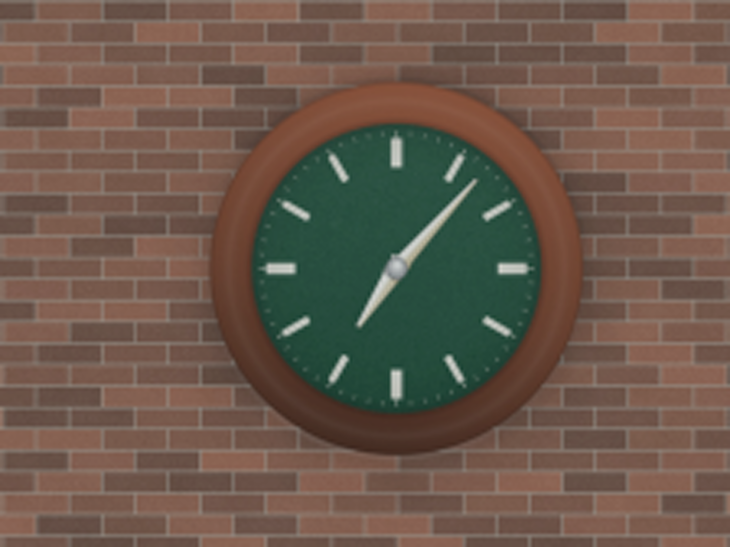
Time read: **7:07**
